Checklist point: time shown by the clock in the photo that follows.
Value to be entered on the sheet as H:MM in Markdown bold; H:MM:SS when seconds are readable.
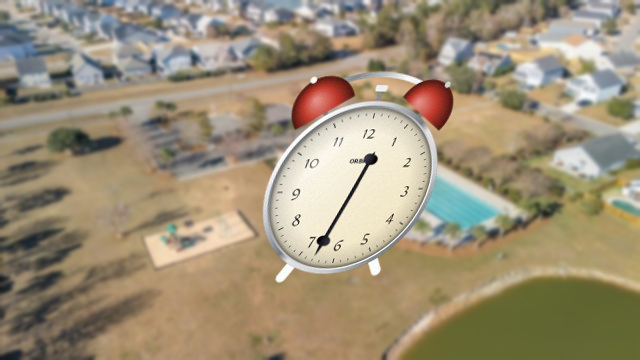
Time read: **12:33**
